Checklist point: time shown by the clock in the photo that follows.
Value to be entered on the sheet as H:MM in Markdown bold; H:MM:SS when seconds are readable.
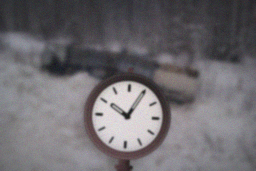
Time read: **10:05**
